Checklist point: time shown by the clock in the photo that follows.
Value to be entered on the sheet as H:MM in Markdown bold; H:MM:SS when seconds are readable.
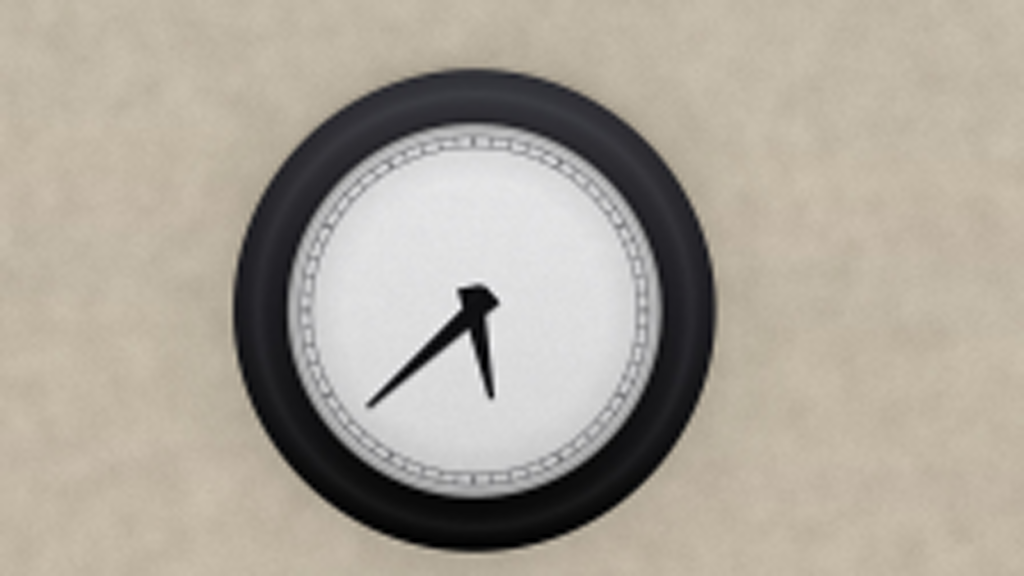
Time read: **5:38**
